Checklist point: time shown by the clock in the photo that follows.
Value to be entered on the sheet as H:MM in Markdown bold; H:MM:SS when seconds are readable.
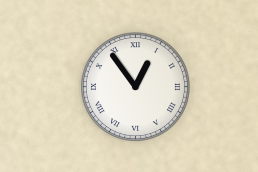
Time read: **12:54**
